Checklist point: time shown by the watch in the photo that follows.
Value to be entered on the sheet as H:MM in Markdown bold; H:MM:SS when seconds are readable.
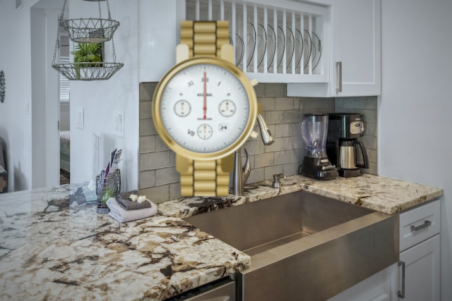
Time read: **12:00**
